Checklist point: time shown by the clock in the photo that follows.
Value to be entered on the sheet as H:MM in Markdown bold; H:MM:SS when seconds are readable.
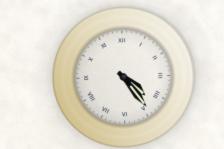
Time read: **4:24**
